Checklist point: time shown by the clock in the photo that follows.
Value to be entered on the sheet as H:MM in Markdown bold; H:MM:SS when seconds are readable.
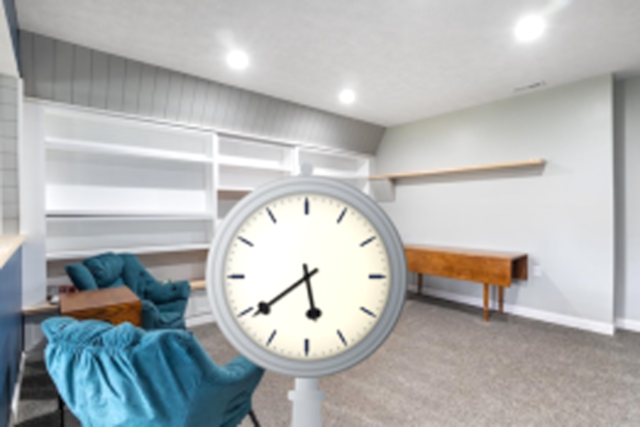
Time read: **5:39**
